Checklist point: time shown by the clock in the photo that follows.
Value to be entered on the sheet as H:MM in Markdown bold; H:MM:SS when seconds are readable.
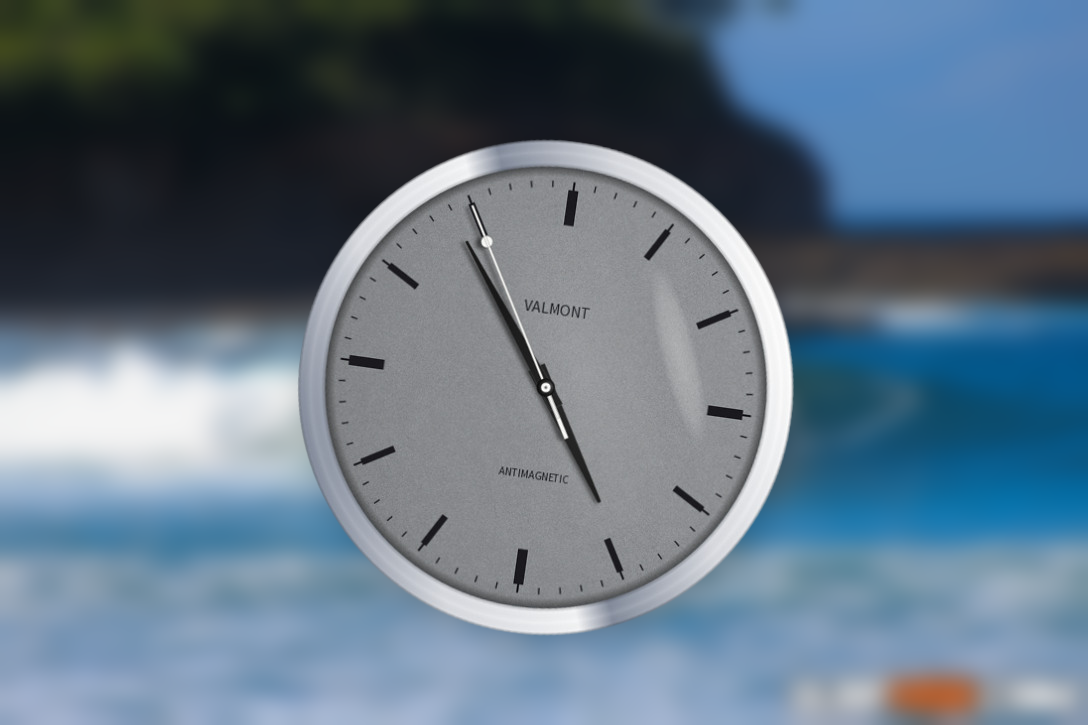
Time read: **4:53:55**
